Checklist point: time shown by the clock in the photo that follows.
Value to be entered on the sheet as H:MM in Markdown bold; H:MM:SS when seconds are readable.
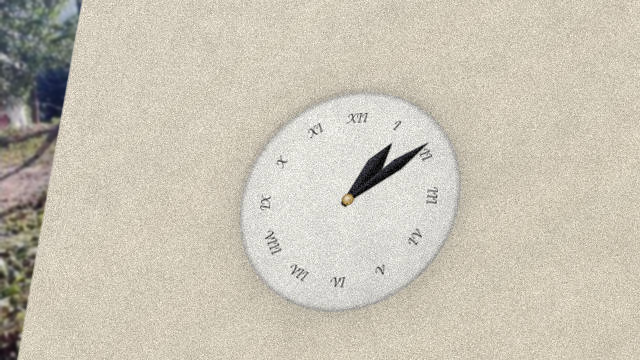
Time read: **1:09**
